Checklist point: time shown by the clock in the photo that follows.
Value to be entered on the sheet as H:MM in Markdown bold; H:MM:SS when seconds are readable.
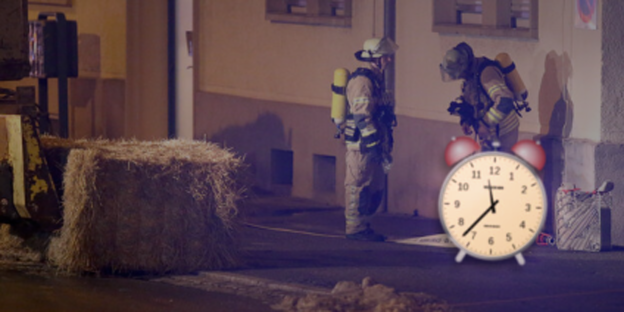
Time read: **11:37**
